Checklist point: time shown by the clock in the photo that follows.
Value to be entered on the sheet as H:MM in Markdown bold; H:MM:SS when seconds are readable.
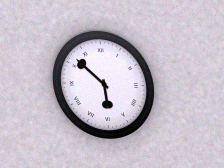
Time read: **5:52**
